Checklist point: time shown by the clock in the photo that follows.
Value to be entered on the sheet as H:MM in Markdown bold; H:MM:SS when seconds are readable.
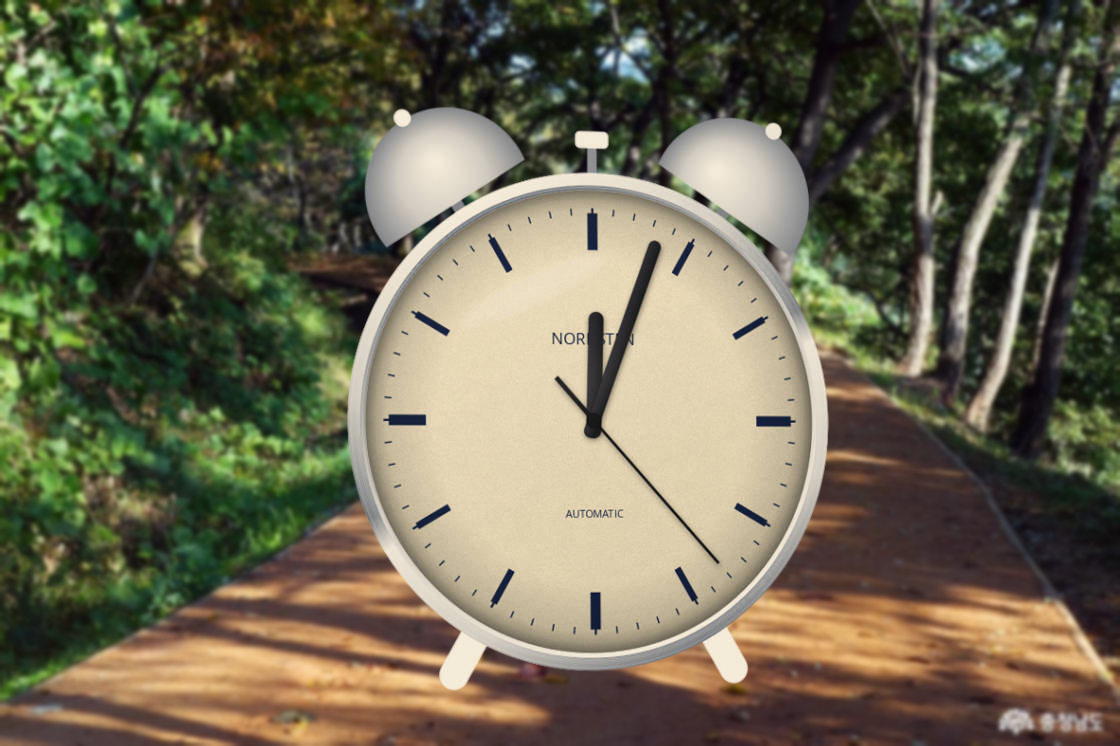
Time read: **12:03:23**
